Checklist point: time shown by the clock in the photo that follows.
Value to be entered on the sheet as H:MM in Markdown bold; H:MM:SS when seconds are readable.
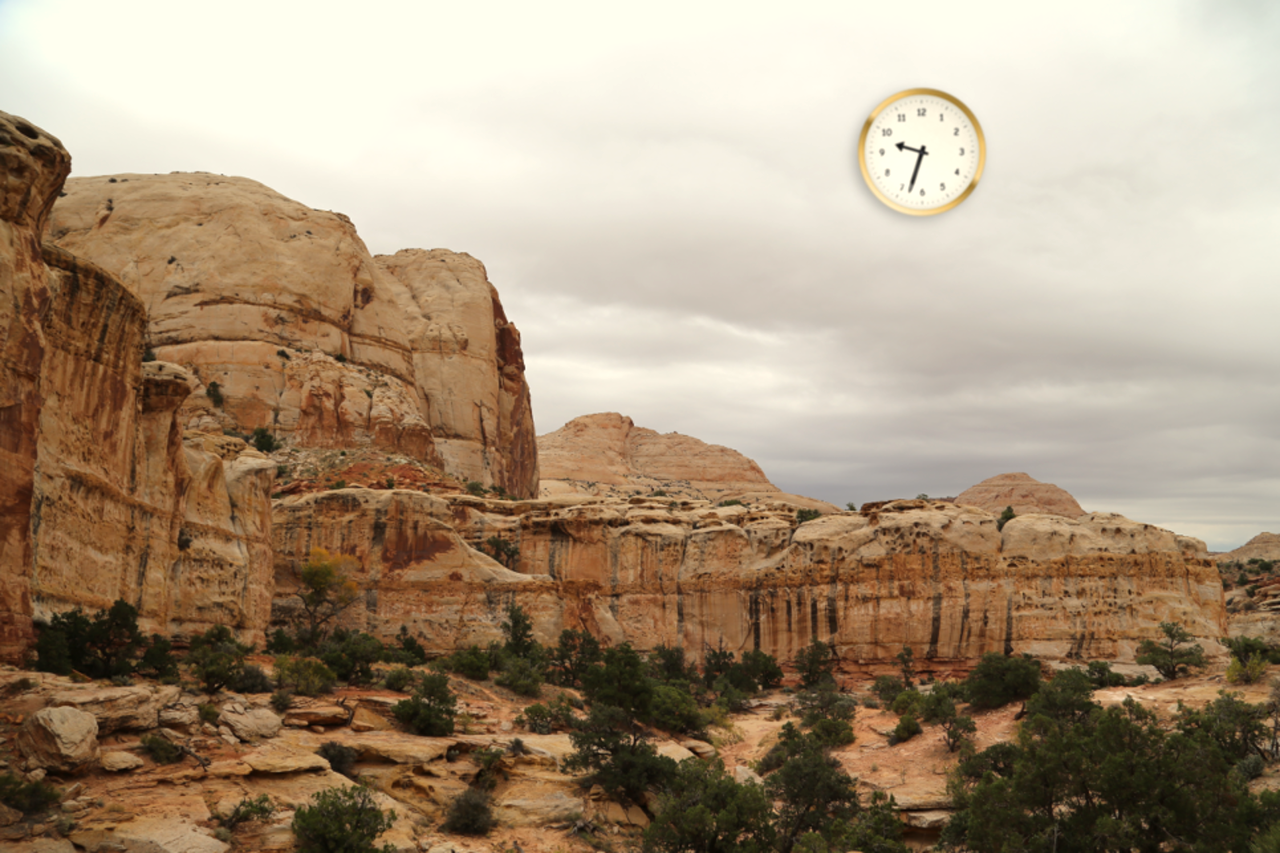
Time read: **9:33**
